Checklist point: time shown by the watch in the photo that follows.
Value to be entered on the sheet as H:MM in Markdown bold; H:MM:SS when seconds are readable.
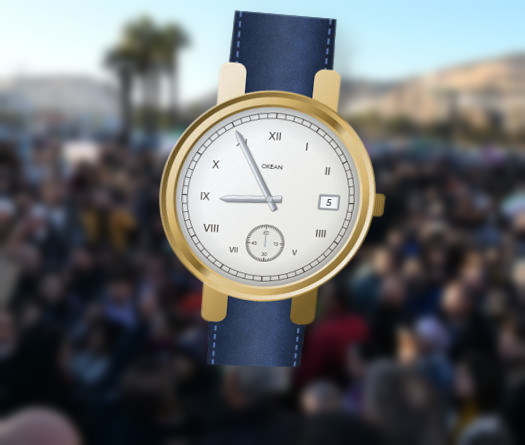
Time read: **8:55**
